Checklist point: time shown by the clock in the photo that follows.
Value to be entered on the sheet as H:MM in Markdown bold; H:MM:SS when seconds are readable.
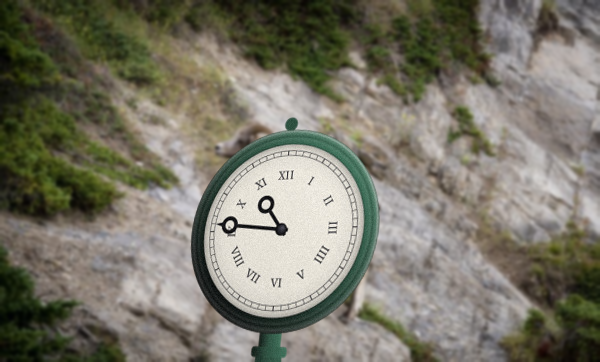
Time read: **10:46**
